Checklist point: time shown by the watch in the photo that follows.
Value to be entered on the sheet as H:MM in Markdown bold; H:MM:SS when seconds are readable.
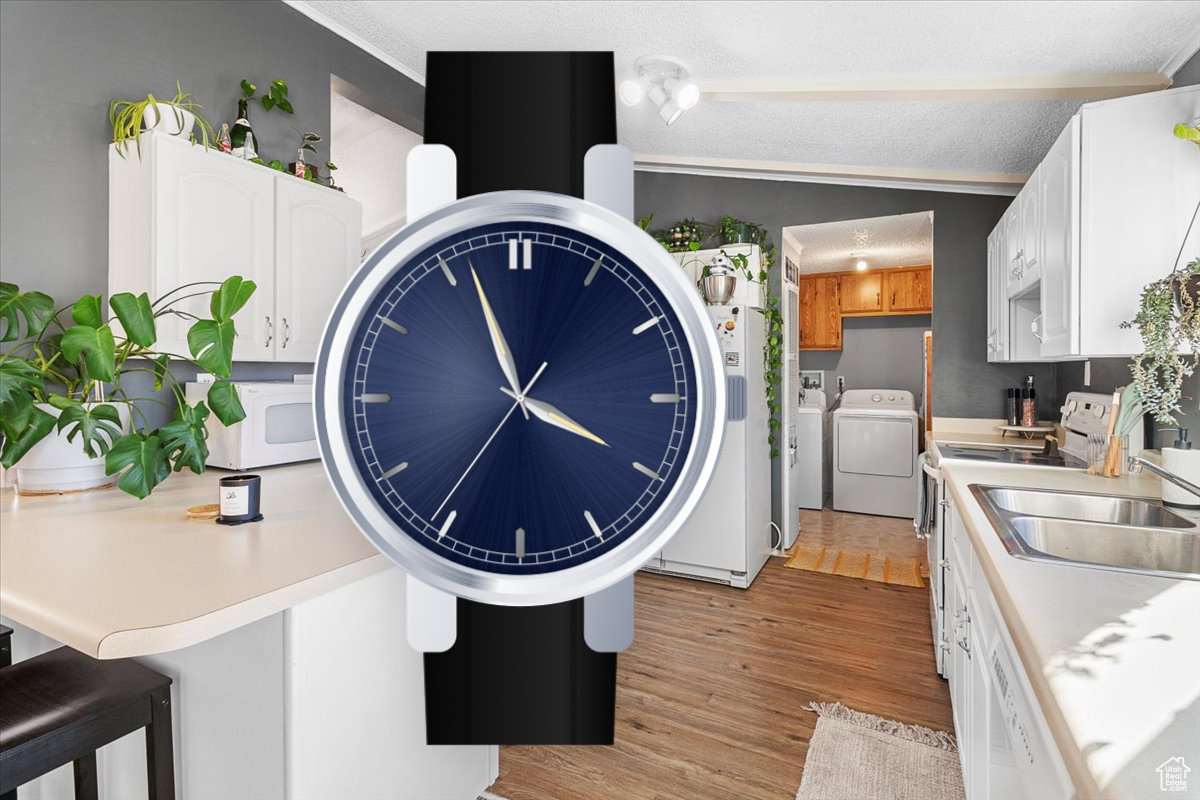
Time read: **3:56:36**
